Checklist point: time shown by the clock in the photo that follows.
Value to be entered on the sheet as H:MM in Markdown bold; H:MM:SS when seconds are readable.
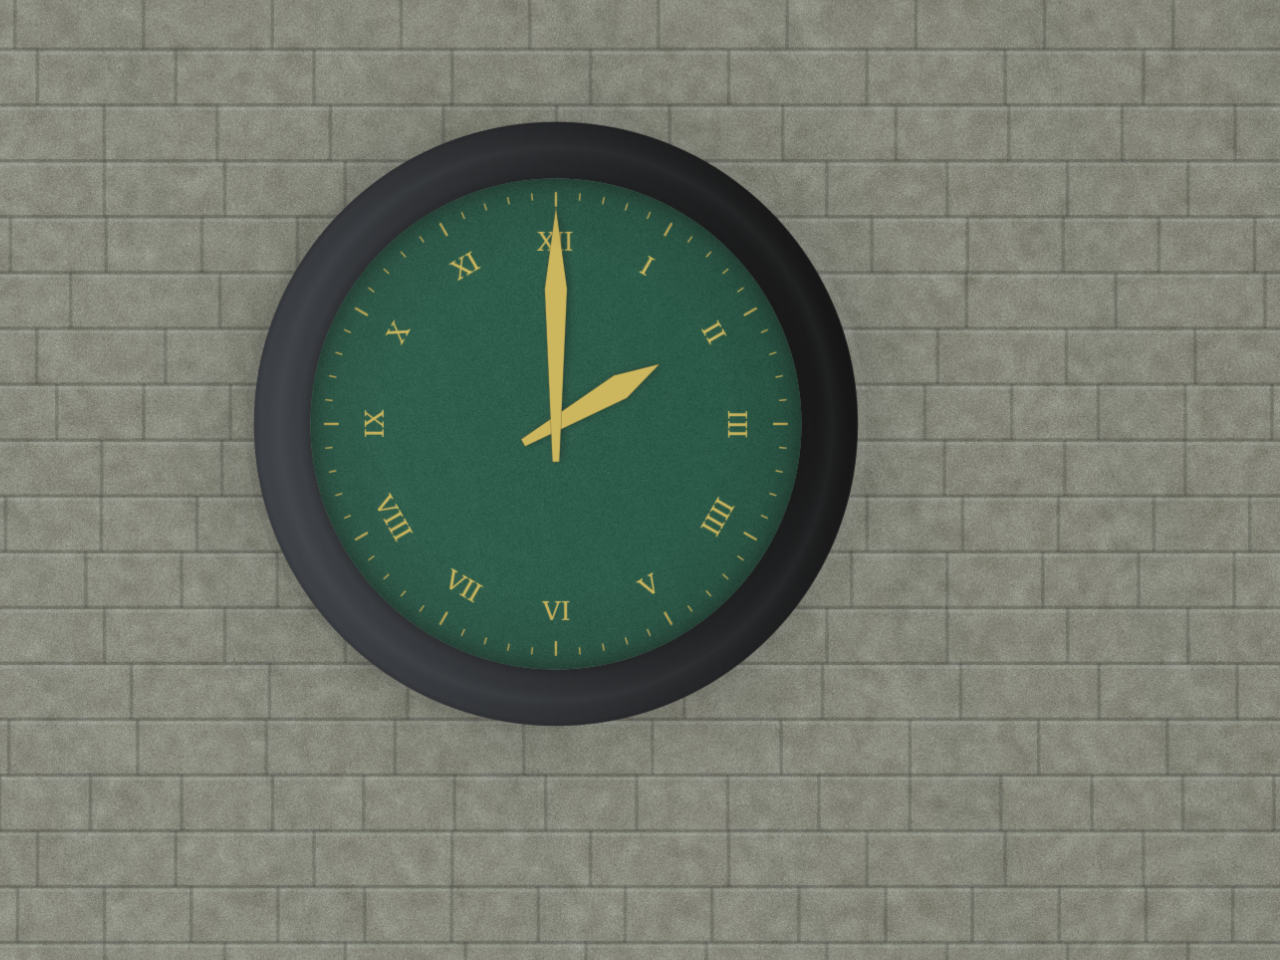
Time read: **2:00**
